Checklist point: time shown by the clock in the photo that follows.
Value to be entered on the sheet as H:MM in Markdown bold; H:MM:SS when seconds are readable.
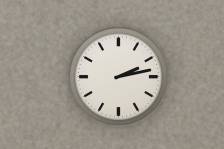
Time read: **2:13**
